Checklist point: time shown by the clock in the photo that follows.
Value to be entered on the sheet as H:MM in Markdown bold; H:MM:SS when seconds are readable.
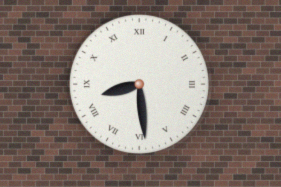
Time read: **8:29**
